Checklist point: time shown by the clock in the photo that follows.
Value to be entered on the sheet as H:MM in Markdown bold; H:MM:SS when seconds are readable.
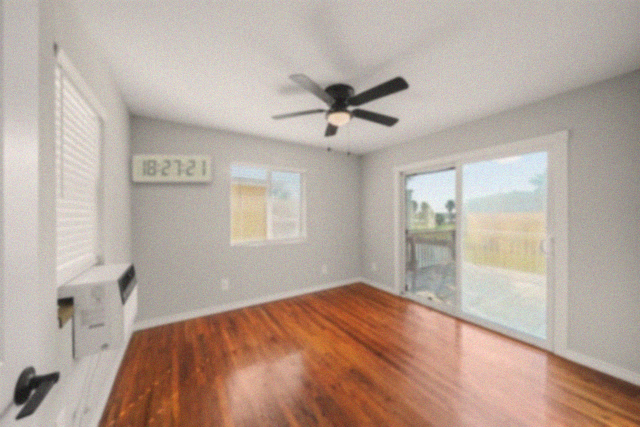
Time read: **18:27:21**
